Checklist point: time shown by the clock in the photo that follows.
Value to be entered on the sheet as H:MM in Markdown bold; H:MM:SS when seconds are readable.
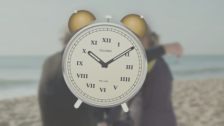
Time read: **10:09**
